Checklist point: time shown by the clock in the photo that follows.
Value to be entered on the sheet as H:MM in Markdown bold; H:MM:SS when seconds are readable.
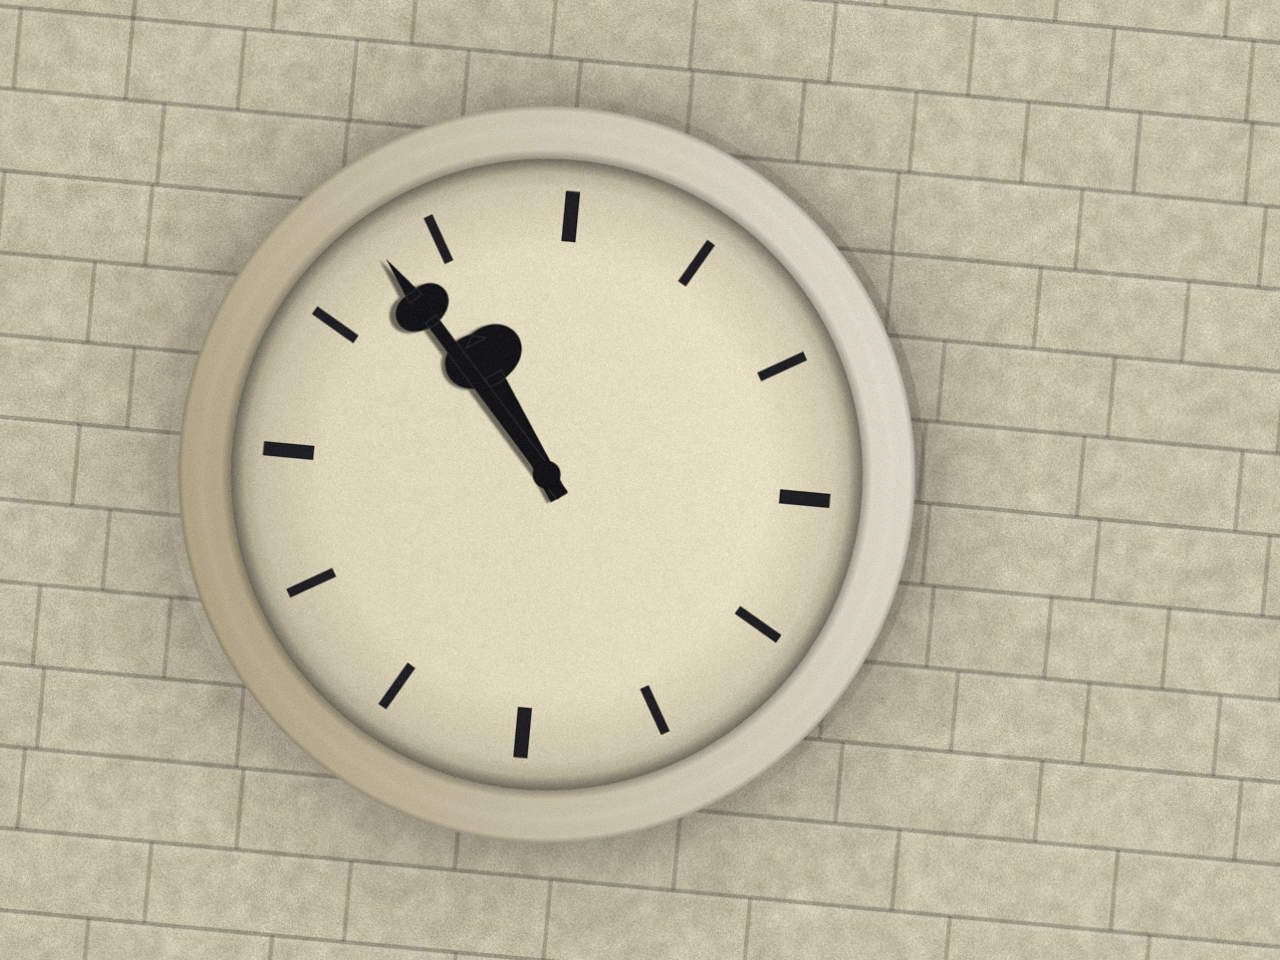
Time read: **10:53**
